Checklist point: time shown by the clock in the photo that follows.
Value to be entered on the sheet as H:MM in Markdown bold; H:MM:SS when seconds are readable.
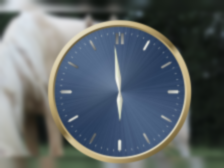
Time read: **5:59**
